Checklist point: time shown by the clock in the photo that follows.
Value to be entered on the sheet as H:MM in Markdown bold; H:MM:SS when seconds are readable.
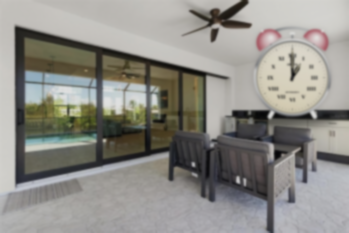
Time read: **1:00**
